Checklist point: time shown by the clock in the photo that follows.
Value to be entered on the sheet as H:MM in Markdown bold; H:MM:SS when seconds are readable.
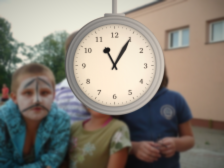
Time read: **11:05**
